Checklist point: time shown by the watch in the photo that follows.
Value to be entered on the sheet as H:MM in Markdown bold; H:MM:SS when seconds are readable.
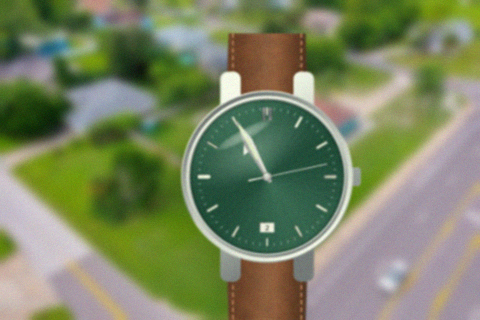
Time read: **10:55:13**
